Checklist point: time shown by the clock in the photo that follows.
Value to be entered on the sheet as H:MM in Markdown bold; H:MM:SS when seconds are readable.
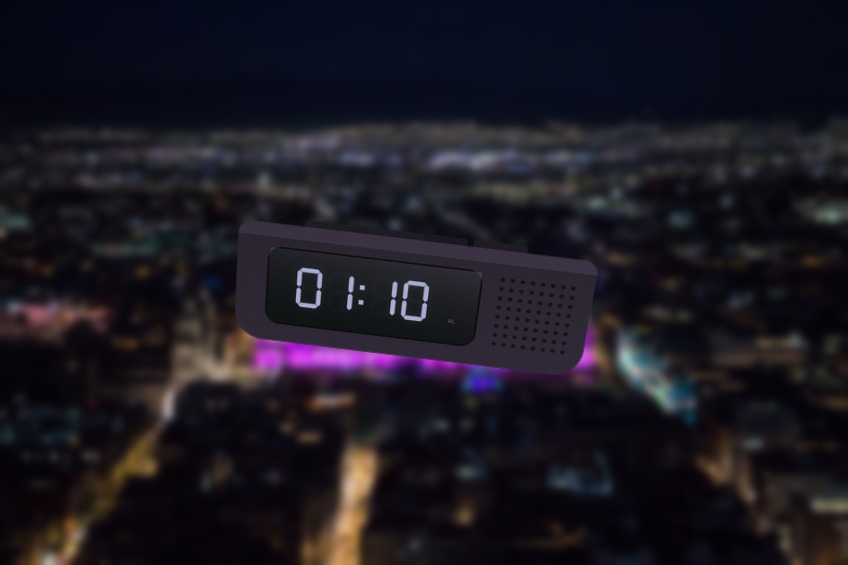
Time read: **1:10**
